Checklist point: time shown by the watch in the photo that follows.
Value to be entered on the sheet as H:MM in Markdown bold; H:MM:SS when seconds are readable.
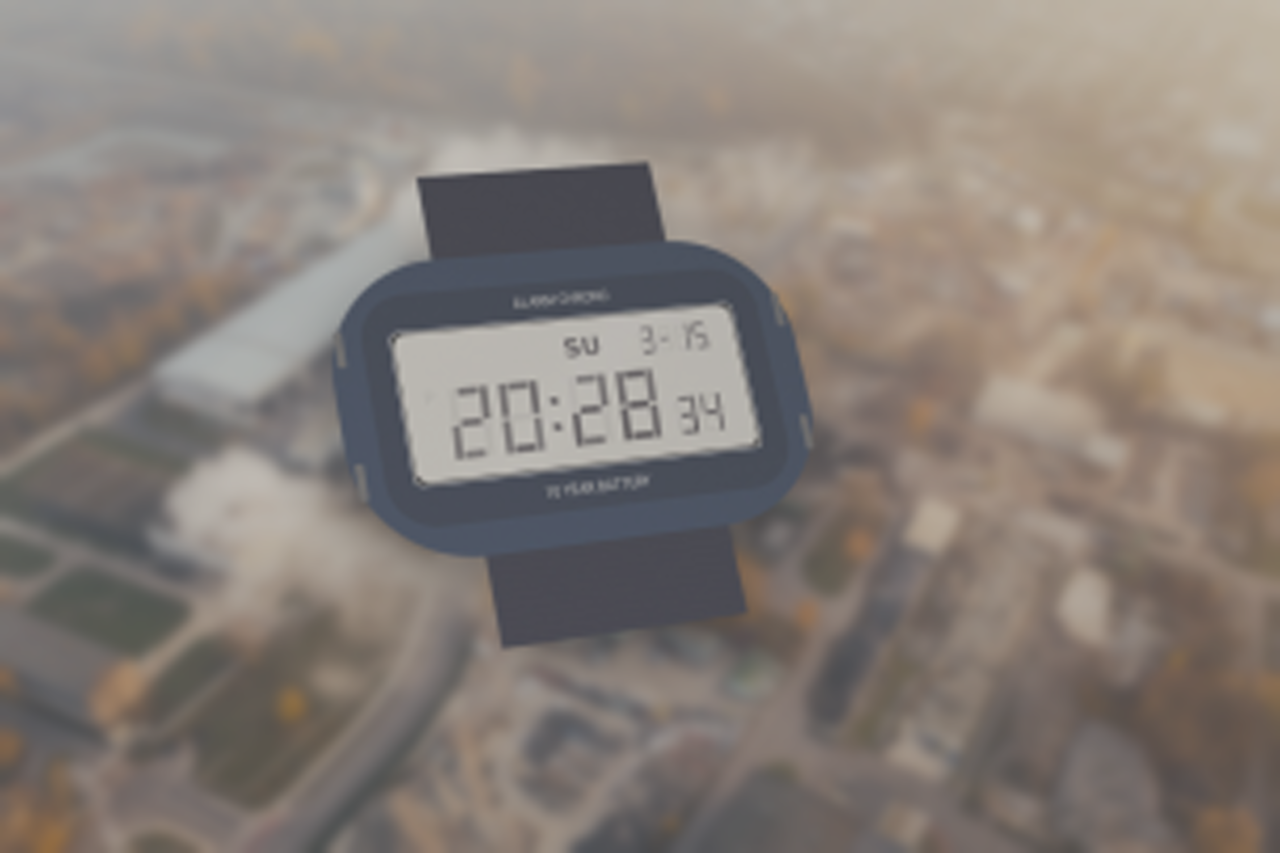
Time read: **20:28:34**
